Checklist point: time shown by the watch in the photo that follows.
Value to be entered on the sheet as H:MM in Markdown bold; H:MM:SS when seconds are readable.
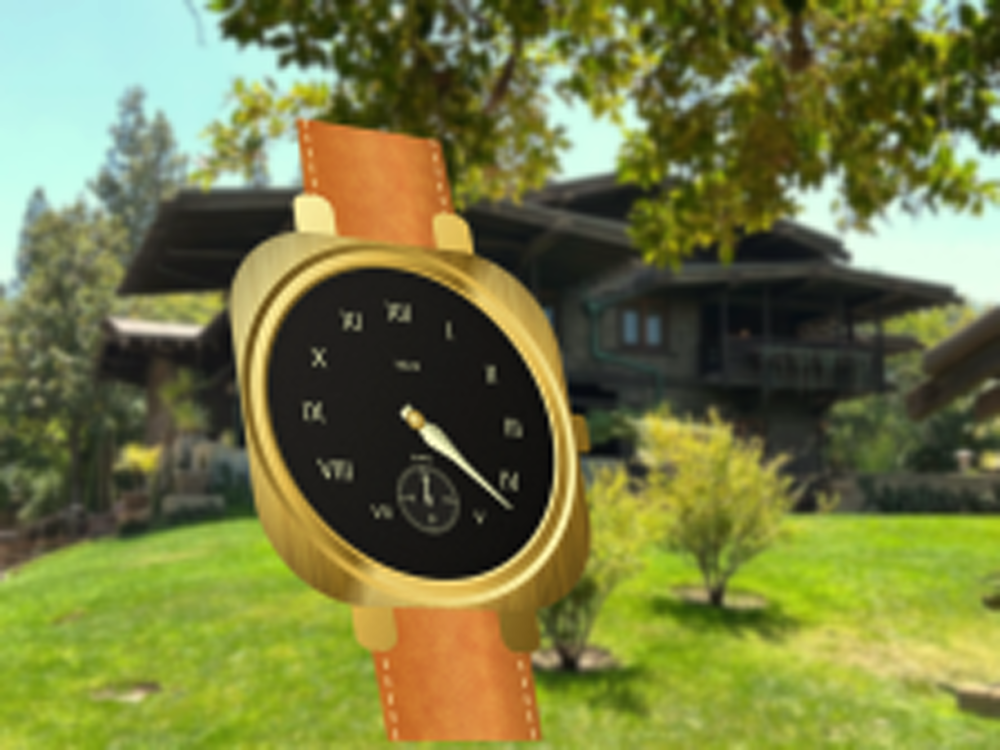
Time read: **4:22**
